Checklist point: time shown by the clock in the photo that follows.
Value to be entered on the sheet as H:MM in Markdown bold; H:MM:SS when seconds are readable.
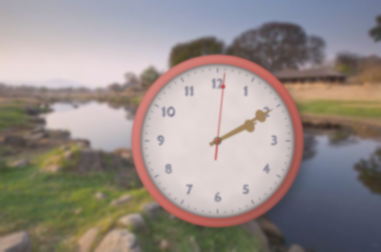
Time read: **2:10:01**
